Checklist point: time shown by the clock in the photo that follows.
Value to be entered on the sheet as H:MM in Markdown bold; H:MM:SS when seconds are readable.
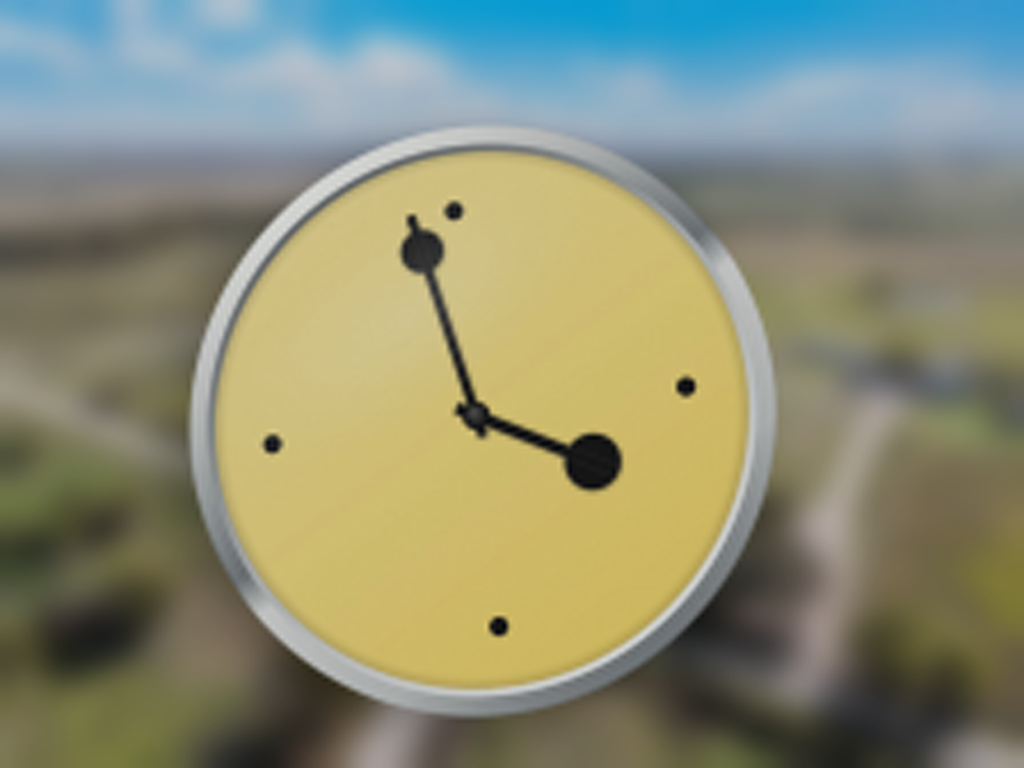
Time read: **3:58**
